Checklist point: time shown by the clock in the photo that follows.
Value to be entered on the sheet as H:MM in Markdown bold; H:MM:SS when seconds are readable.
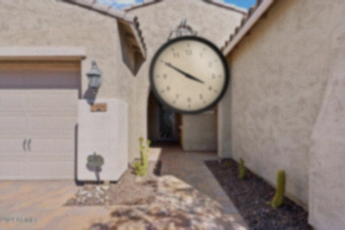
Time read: **3:50**
